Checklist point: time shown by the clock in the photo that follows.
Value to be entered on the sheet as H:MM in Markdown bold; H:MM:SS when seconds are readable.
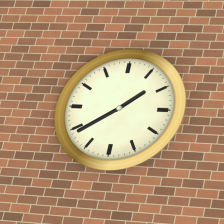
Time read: **1:39**
